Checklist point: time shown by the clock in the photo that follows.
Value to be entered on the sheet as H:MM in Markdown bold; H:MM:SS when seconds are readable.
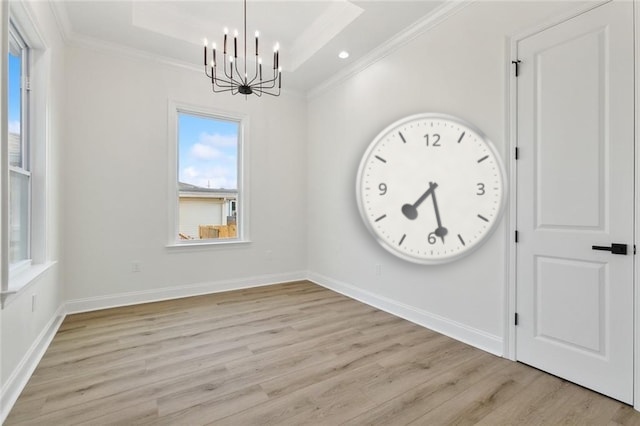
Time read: **7:28**
